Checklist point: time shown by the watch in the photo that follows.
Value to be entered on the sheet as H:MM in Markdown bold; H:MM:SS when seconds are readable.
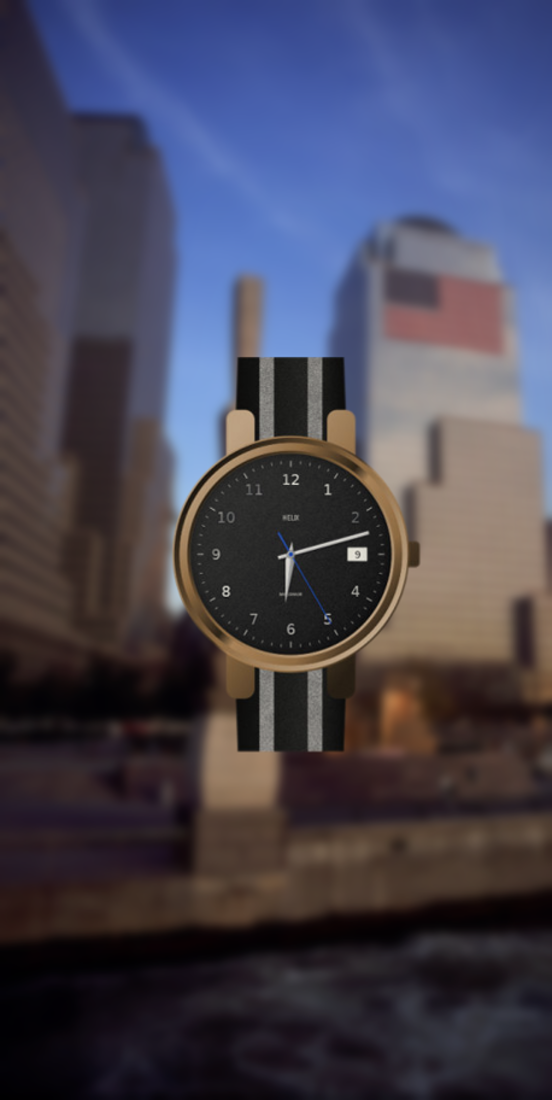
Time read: **6:12:25**
